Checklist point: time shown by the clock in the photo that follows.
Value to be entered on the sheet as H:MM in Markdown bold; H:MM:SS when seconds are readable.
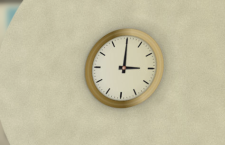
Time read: **3:00**
